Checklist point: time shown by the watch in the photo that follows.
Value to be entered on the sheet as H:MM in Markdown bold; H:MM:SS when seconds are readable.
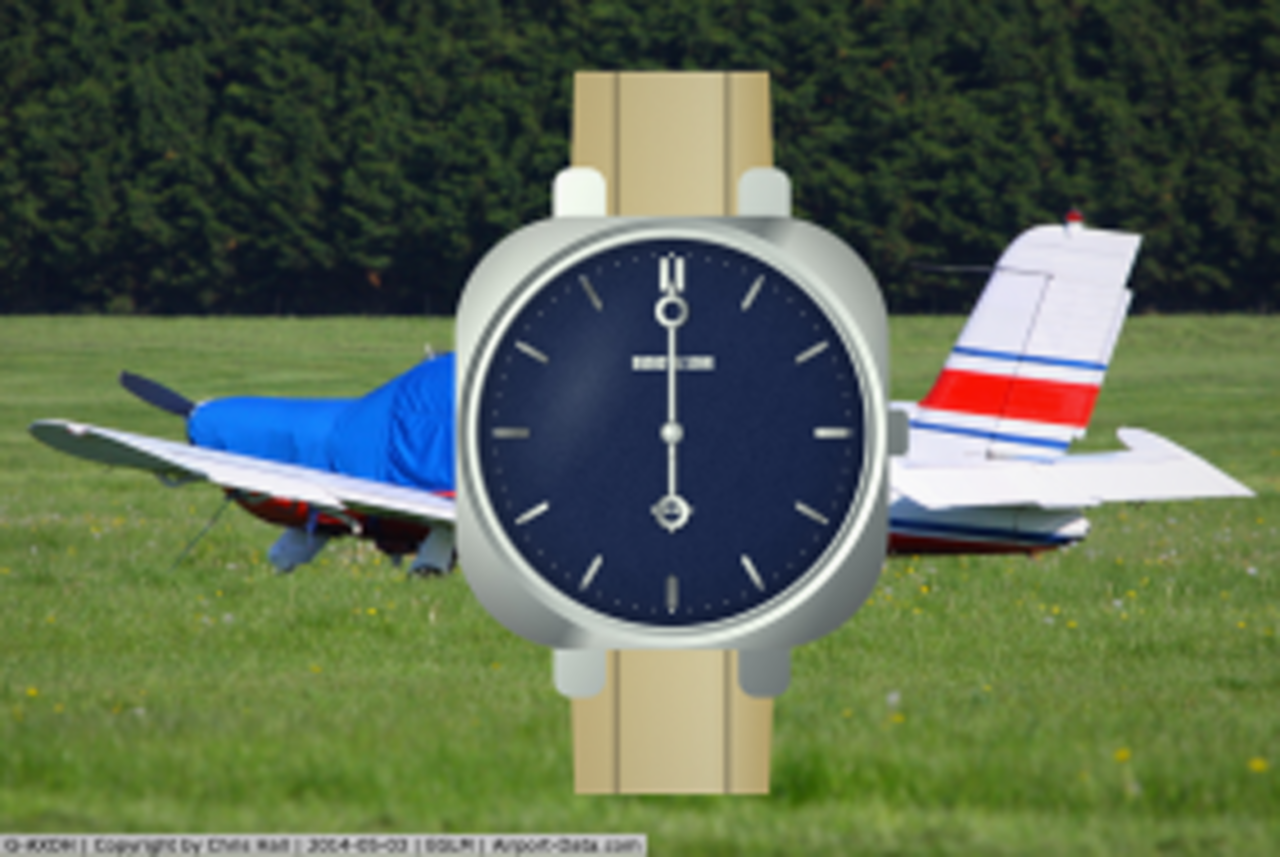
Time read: **6:00**
